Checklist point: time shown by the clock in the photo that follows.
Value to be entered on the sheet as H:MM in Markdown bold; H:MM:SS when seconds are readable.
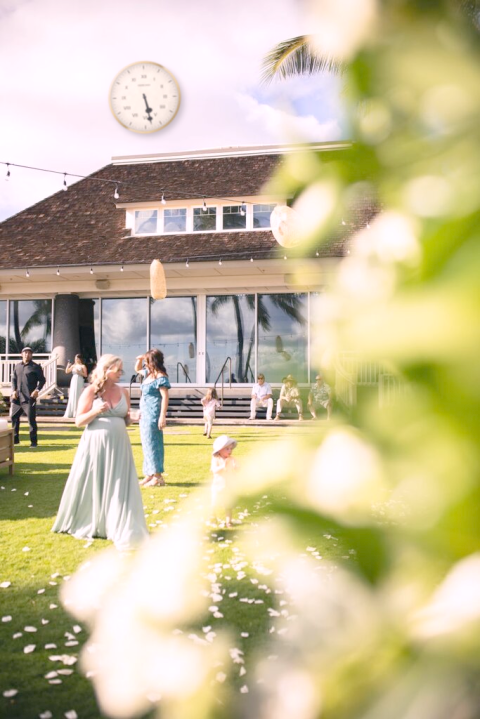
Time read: **5:28**
